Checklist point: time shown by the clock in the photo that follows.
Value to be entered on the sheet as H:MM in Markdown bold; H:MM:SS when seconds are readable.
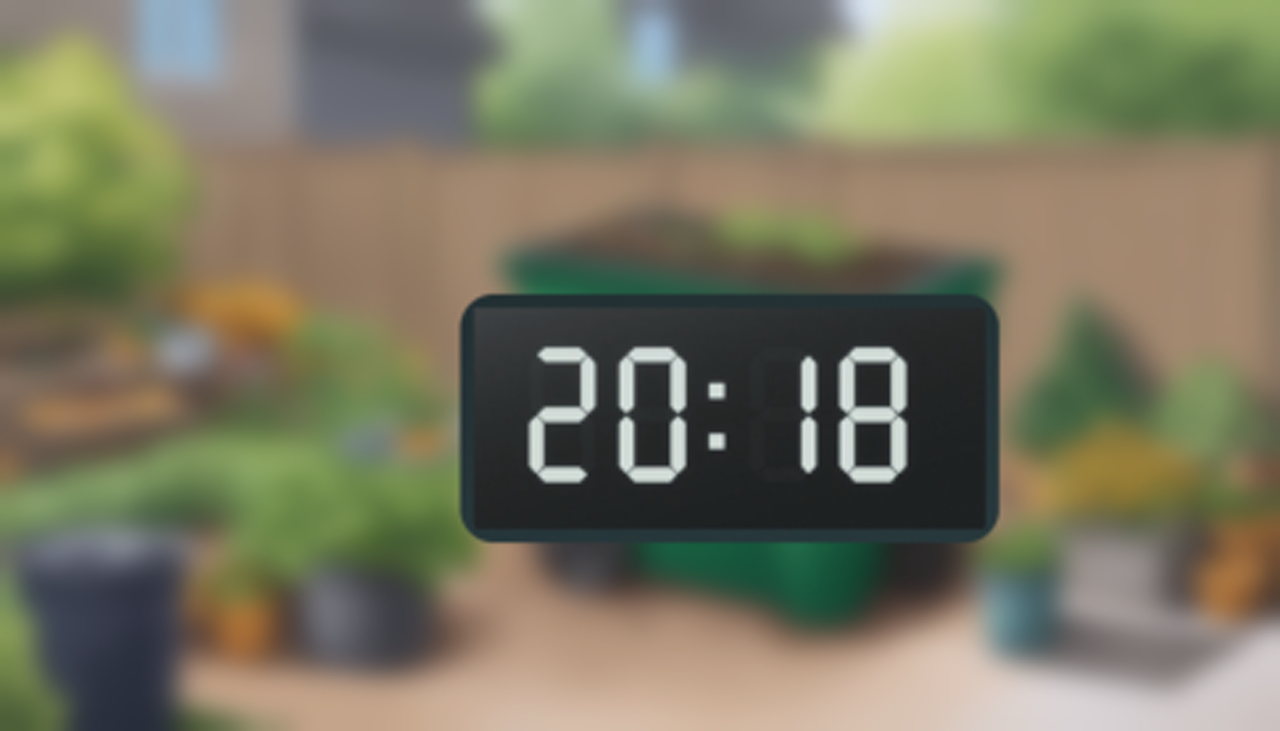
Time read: **20:18**
